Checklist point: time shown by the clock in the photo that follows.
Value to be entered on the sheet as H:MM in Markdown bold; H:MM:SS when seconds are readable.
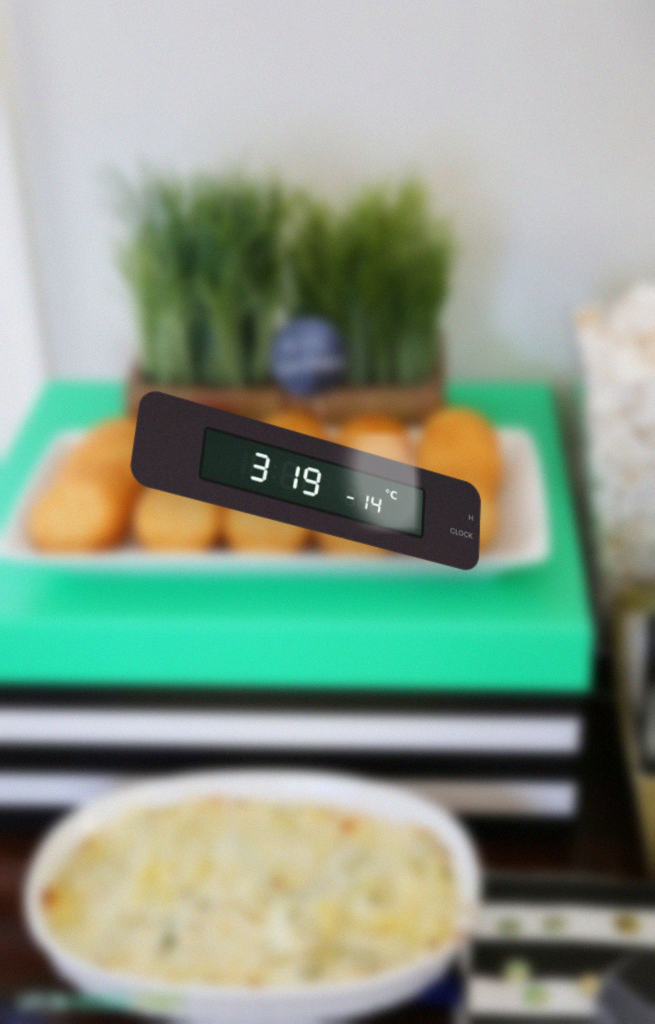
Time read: **3:19**
